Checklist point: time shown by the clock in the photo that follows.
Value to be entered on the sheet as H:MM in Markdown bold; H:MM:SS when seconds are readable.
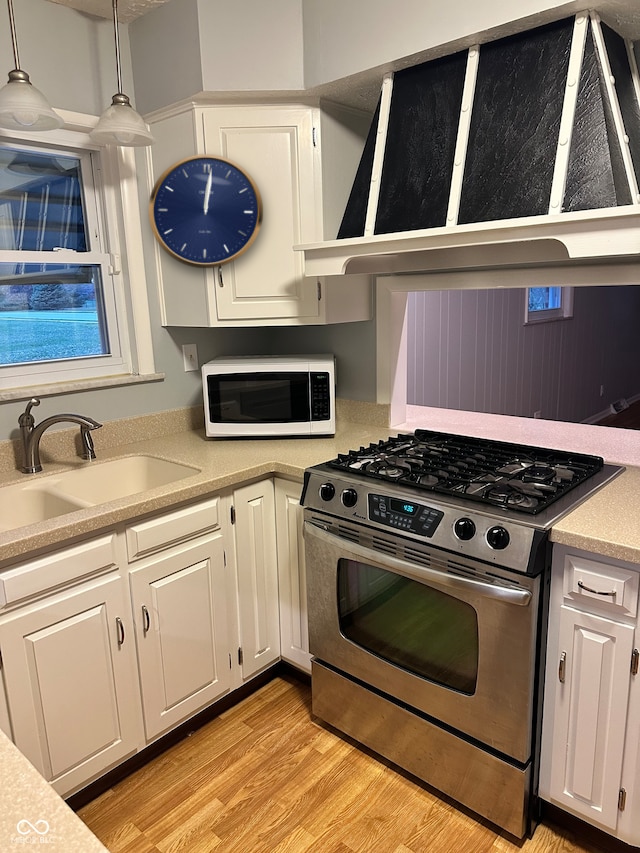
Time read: **12:01**
